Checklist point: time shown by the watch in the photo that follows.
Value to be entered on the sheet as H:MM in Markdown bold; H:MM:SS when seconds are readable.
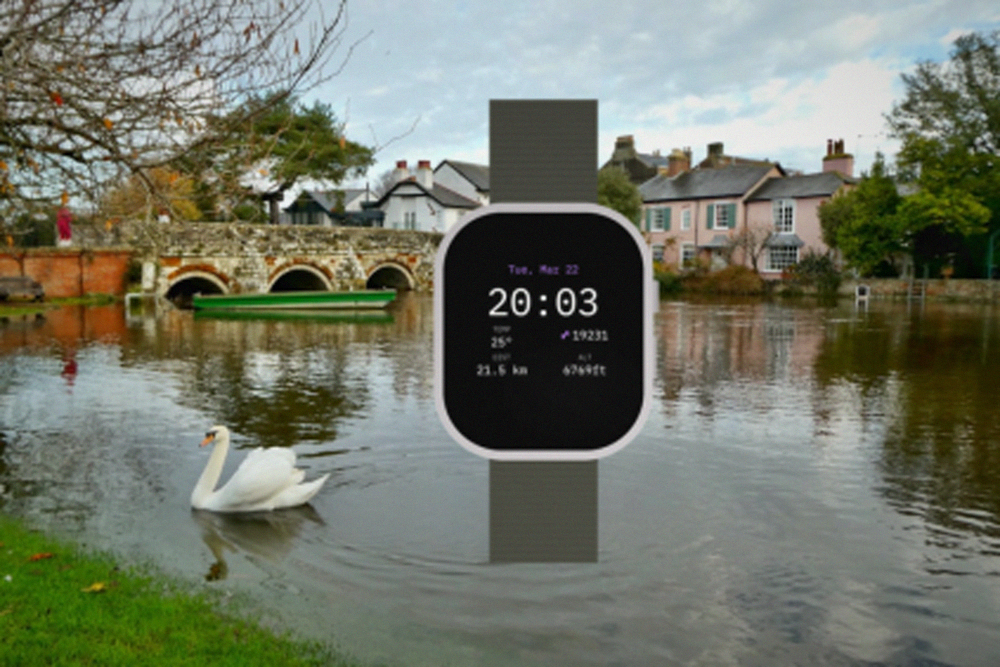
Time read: **20:03**
